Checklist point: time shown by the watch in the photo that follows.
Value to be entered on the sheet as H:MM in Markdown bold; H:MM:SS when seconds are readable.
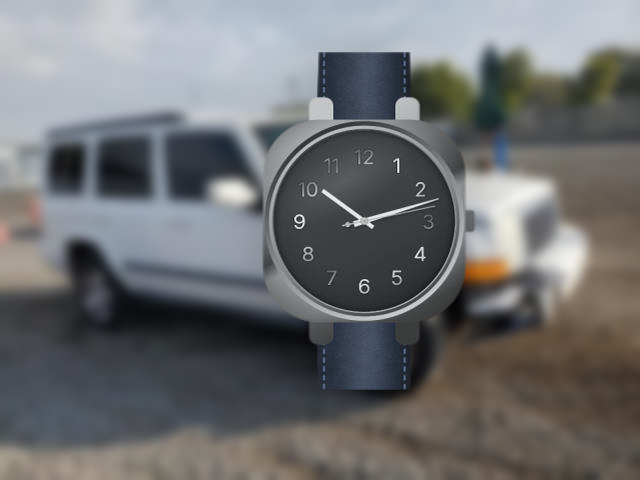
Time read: **10:12:13**
